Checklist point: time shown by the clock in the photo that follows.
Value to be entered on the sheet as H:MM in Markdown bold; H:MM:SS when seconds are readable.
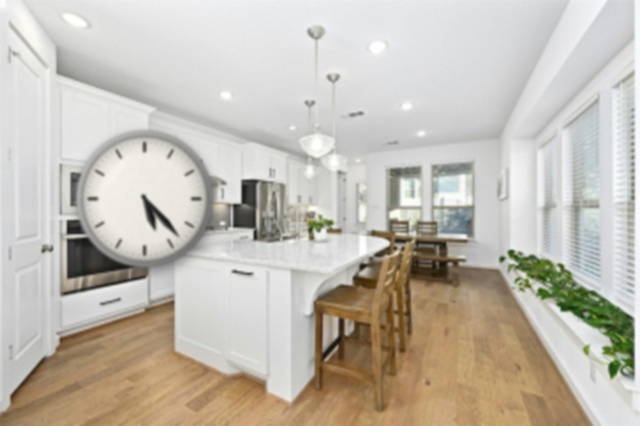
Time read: **5:23**
